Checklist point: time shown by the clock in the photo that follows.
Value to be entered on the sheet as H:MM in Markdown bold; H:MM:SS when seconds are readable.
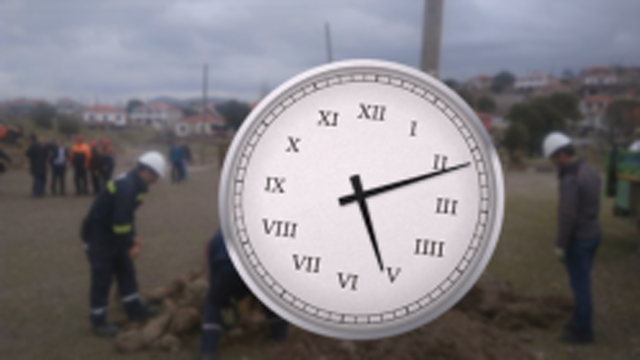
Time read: **5:11**
